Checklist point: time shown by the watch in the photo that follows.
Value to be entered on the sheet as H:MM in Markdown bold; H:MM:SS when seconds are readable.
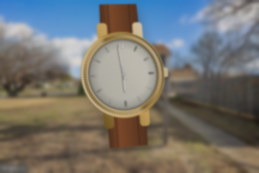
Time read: **5:59**
